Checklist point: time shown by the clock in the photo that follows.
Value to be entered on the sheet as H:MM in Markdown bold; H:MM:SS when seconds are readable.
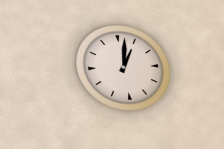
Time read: **1:02**
